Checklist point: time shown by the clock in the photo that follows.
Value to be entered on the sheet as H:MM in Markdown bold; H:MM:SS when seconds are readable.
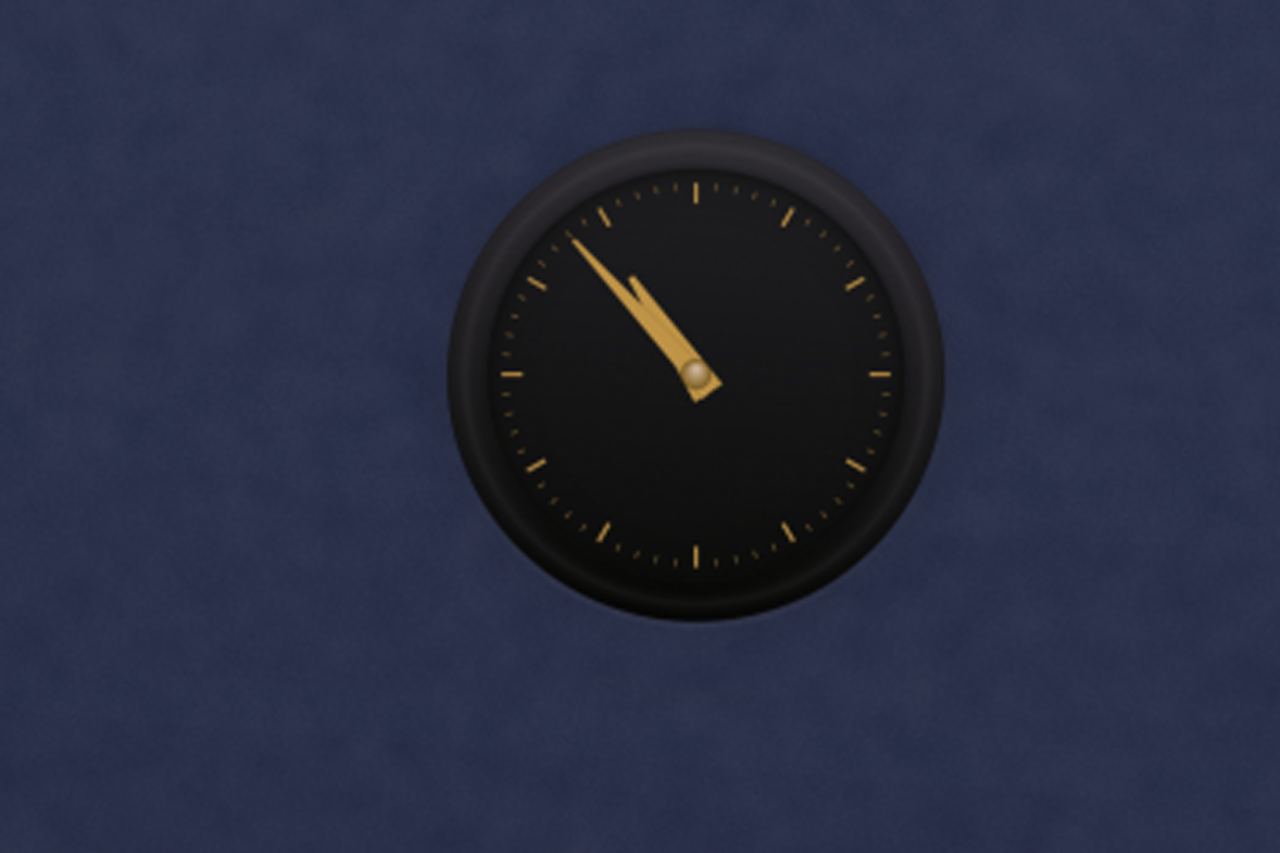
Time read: **10:53**
